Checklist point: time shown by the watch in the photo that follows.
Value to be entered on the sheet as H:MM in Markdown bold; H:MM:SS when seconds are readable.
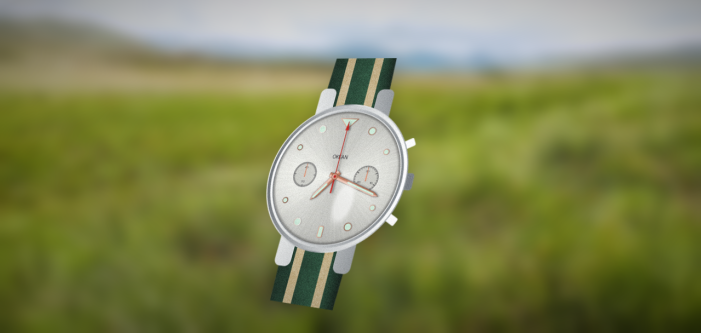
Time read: **7:18**
